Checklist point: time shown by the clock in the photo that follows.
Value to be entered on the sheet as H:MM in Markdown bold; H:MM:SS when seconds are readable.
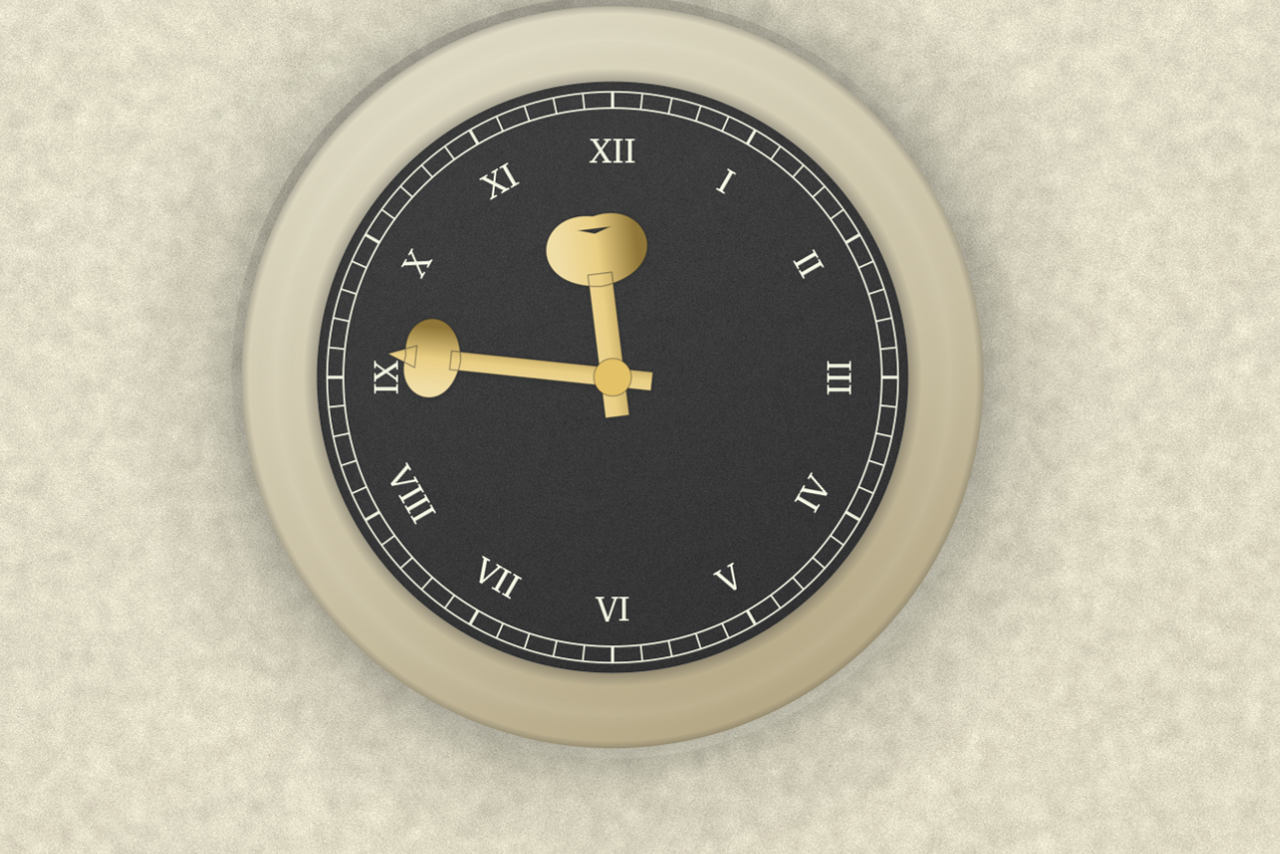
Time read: **11:46**
